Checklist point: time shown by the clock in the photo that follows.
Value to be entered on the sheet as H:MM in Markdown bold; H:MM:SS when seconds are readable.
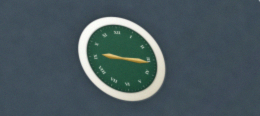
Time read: **9:16**
